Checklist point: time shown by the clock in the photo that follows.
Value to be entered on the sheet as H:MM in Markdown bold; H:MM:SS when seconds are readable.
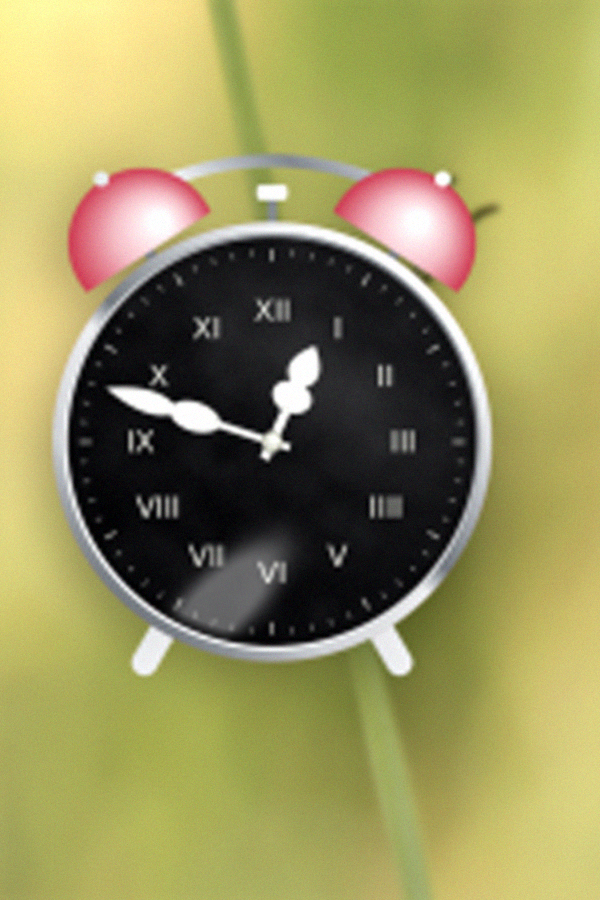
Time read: **12:48**
